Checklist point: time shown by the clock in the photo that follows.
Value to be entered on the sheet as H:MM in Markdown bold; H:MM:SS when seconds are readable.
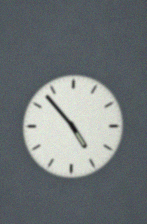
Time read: **4:53**
